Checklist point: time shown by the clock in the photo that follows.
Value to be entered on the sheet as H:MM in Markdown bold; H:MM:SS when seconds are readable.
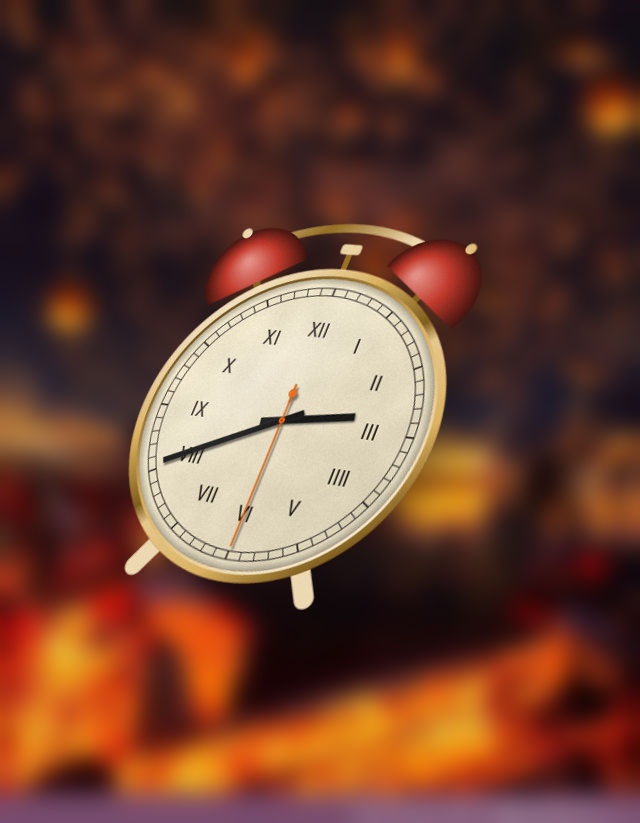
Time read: **2:40:30**
